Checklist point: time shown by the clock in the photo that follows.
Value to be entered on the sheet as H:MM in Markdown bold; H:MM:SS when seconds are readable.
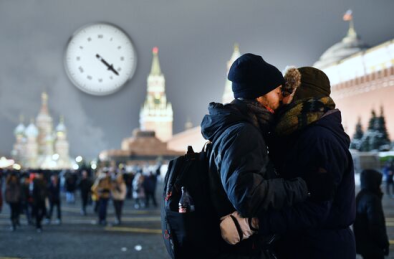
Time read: **4:22**
